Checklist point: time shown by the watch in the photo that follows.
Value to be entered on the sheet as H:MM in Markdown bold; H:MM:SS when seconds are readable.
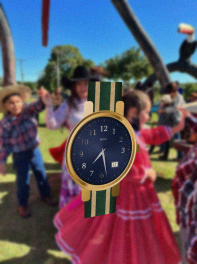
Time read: **7:28**
